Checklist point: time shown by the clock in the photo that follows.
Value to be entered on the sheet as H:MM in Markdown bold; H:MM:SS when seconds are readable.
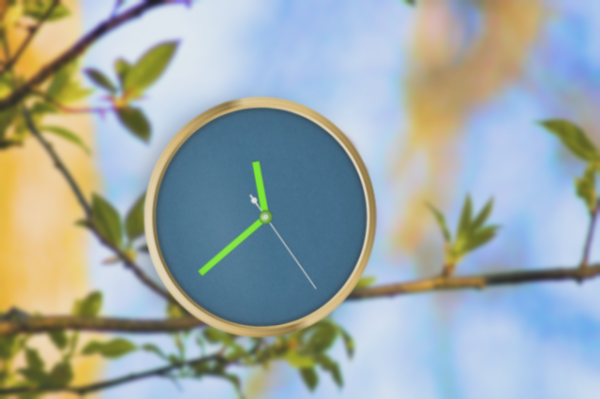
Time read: **11:38:24**
